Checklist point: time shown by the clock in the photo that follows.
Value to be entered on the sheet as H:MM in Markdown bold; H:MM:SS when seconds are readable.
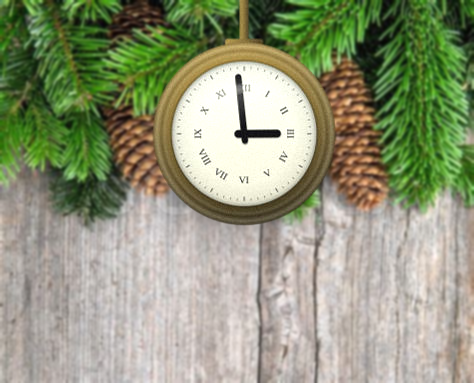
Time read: **2:59**
